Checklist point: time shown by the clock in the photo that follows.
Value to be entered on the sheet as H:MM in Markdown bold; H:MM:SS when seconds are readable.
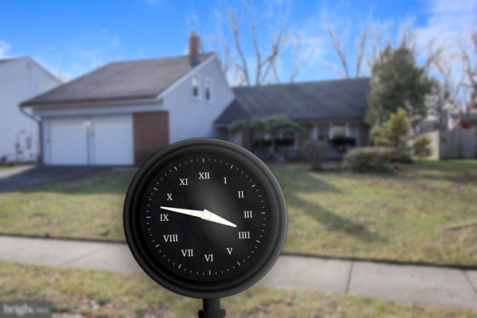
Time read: **3:47**
